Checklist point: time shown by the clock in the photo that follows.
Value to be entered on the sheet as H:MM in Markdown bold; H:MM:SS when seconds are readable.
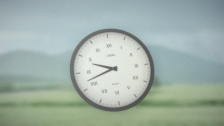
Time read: **9:42**
